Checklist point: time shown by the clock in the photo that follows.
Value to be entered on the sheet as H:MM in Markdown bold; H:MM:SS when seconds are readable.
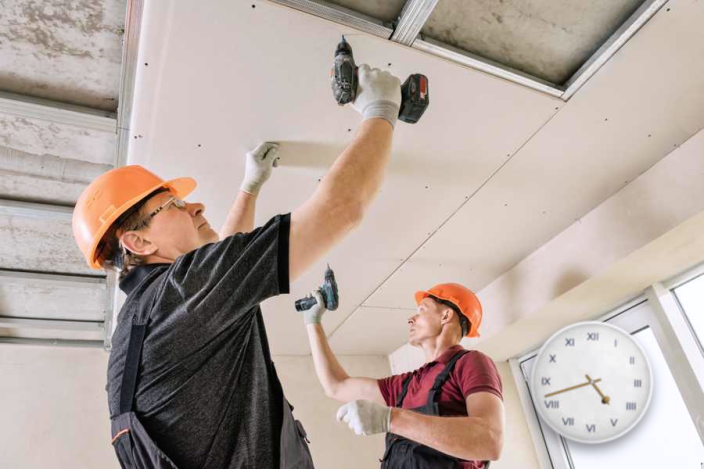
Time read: **4:42**
